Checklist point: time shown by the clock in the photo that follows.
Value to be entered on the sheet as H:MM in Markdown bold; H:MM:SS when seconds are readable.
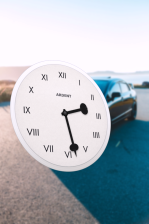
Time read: **2:28**
